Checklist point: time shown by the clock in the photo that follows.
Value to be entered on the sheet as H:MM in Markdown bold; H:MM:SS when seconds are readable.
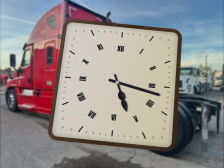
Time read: **5:17**
